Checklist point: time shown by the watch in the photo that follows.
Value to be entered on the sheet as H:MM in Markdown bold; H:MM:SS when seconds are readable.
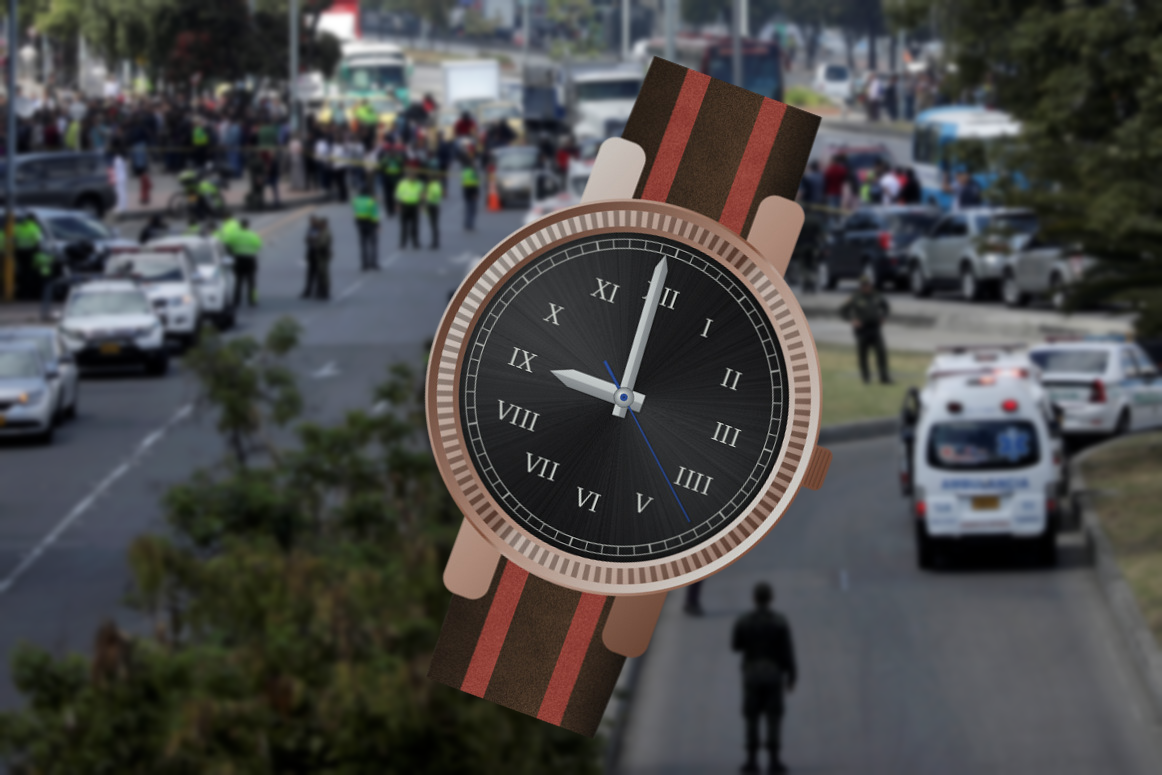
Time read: **8:59:22**
